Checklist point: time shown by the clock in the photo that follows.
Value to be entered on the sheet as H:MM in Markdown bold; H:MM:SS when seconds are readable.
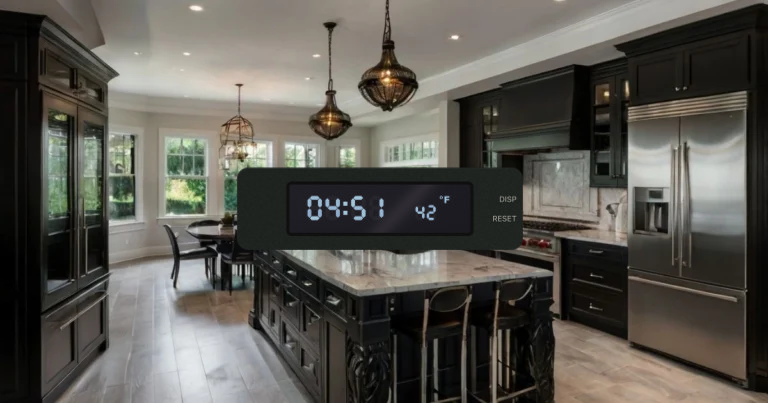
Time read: **4:51**
